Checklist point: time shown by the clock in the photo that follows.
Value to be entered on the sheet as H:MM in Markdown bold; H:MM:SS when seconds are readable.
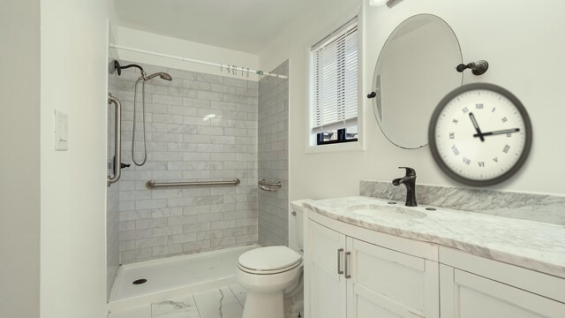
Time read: **11:14**
